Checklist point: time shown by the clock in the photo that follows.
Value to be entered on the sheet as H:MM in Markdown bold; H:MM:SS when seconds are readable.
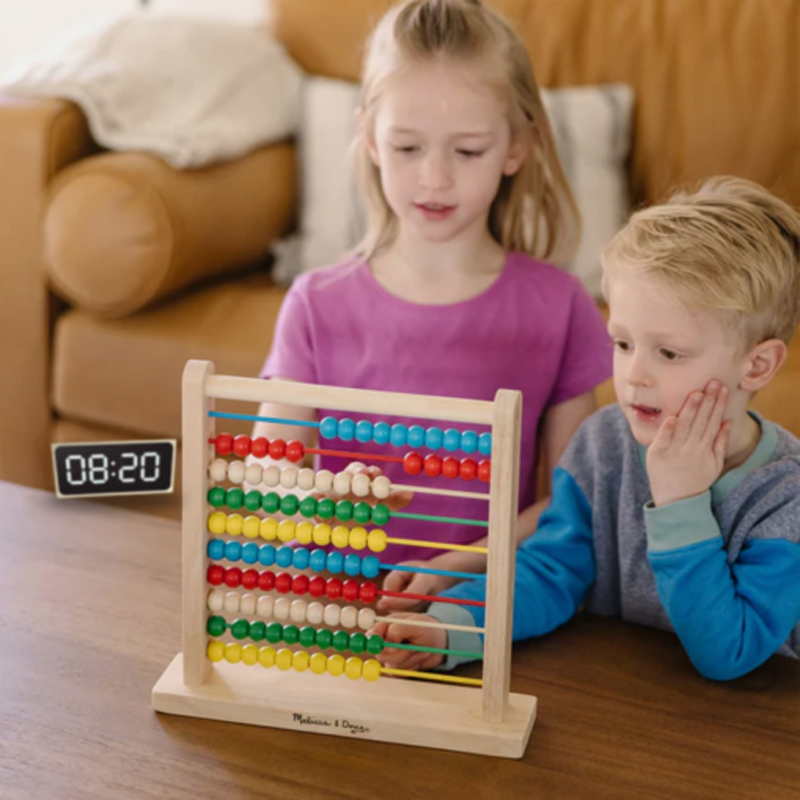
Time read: **8:20**
